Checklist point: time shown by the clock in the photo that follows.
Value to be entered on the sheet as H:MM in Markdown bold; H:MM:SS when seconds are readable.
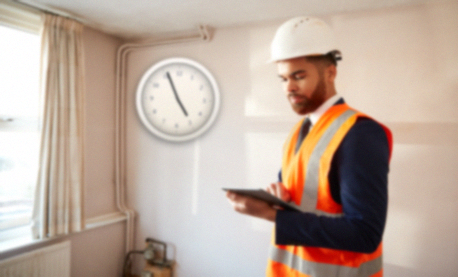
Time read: **4:56**
